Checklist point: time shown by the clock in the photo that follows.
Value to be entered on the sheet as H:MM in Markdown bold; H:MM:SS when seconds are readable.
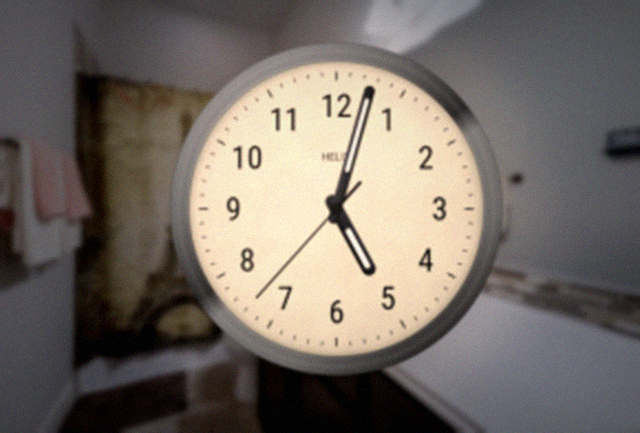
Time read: **5:02:37**
